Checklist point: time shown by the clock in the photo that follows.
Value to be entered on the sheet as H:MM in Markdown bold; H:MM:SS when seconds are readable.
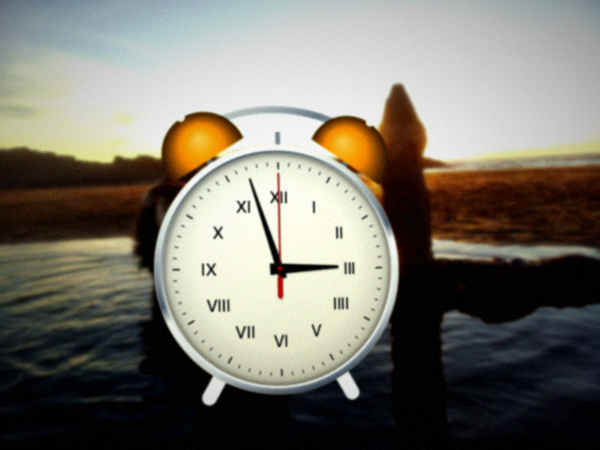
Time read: **2:57:00**
